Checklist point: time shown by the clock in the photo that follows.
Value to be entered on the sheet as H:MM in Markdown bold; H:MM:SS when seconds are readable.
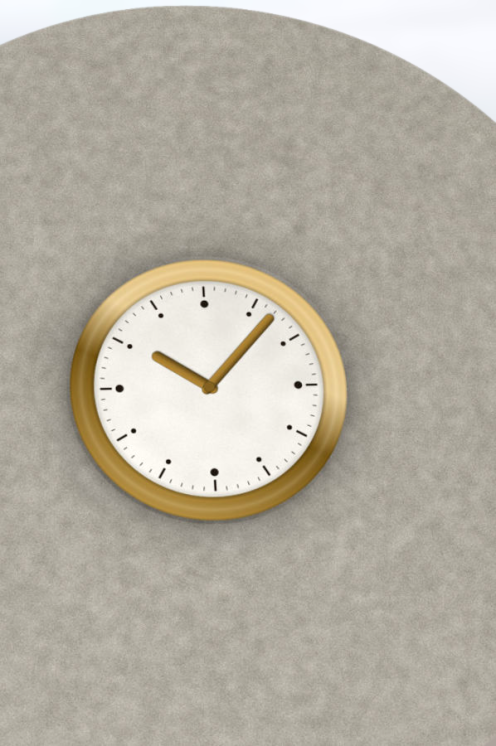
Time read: **10:07**
